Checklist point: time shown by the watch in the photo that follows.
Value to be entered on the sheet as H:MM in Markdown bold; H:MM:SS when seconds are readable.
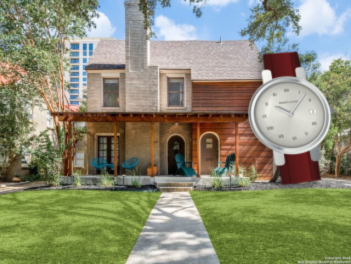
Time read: **10:07**
